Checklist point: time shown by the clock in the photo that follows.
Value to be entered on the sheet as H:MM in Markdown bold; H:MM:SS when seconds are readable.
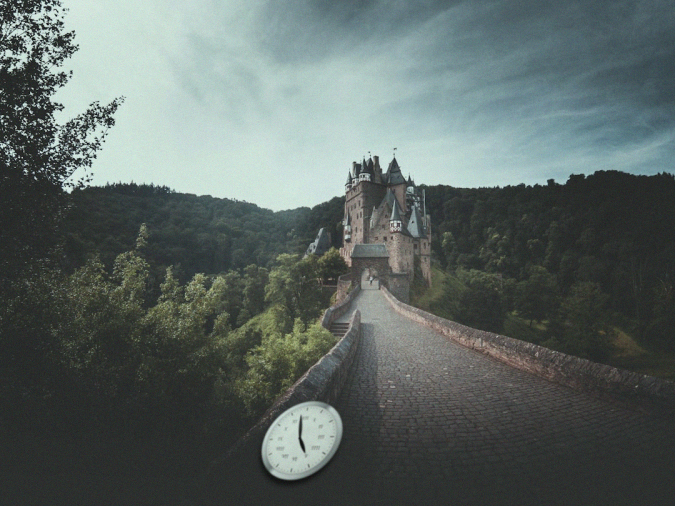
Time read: **4:58**
